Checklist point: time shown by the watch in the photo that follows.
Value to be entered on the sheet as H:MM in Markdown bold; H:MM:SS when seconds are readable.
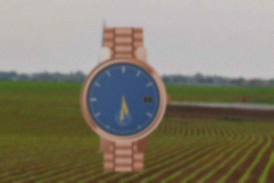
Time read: **5:31**
